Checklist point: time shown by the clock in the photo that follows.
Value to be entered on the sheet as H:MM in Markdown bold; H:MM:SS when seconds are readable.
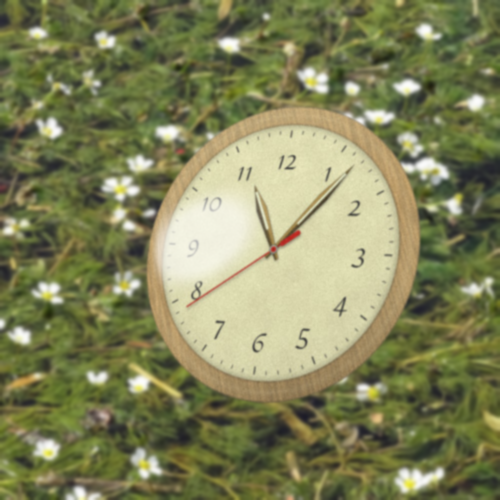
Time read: **11:06:39**
